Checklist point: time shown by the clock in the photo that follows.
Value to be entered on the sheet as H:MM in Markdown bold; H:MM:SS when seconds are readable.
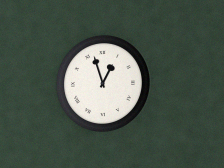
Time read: **12:57**
